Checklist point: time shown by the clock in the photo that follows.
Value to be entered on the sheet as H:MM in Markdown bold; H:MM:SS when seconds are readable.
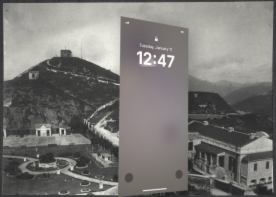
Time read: **12:47**
